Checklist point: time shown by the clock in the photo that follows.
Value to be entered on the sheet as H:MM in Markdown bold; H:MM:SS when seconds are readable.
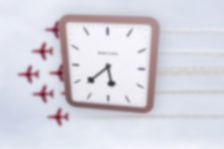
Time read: **5:38**
